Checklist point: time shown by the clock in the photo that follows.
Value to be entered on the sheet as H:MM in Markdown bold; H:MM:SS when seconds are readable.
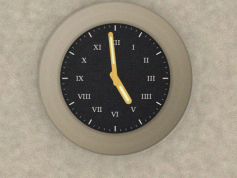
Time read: **4:59**
